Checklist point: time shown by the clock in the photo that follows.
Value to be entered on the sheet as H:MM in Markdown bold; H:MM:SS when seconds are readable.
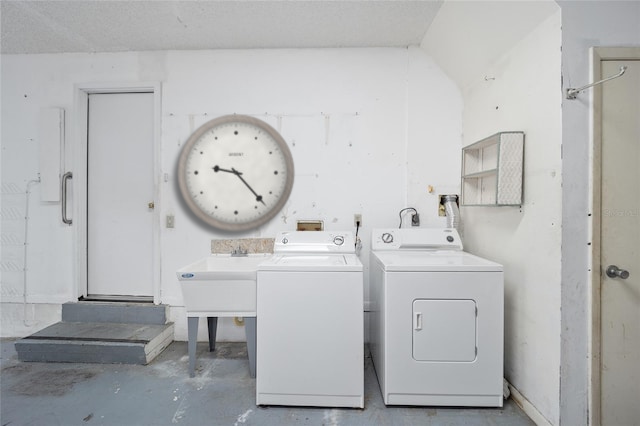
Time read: **9:23**
